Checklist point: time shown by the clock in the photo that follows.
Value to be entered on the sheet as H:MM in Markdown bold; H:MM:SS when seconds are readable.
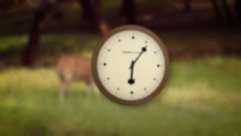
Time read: **6:06**
